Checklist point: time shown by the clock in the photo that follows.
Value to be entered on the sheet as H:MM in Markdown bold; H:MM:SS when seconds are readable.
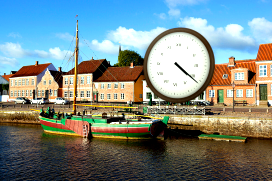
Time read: **4:21**
